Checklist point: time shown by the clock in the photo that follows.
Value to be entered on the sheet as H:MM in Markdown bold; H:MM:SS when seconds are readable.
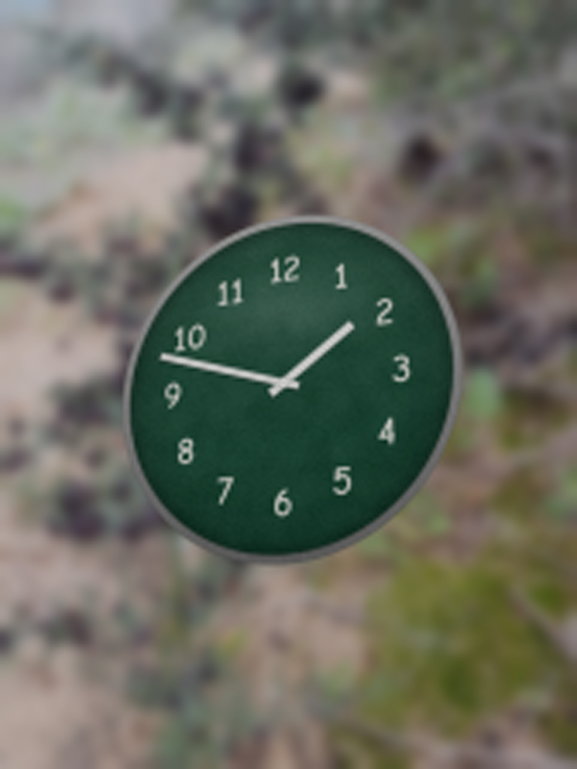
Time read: **1:48**
